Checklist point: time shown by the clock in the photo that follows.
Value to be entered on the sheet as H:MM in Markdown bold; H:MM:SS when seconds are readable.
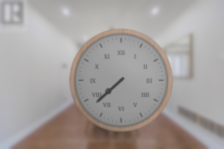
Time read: **7:38**
